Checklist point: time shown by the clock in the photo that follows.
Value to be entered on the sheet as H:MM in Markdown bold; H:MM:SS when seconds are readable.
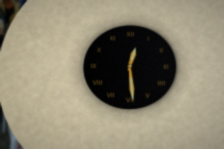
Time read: **12:29**
